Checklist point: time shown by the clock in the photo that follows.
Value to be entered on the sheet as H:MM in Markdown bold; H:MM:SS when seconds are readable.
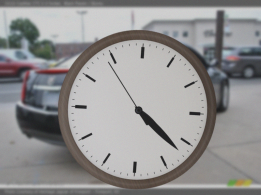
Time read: **4:21:54**
